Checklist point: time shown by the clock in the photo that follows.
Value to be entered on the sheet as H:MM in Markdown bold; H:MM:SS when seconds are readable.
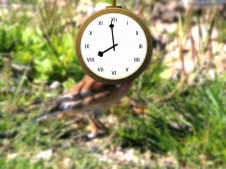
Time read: **7:59**
